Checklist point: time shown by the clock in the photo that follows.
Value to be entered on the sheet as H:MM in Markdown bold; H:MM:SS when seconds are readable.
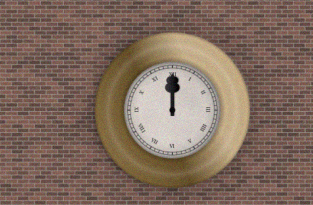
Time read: **12:00**
